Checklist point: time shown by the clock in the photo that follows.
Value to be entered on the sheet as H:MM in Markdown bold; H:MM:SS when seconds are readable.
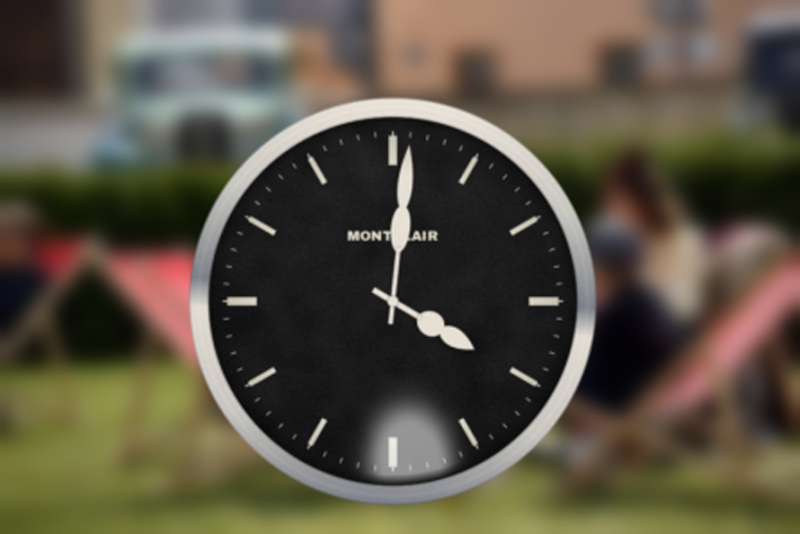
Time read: **4:01**
